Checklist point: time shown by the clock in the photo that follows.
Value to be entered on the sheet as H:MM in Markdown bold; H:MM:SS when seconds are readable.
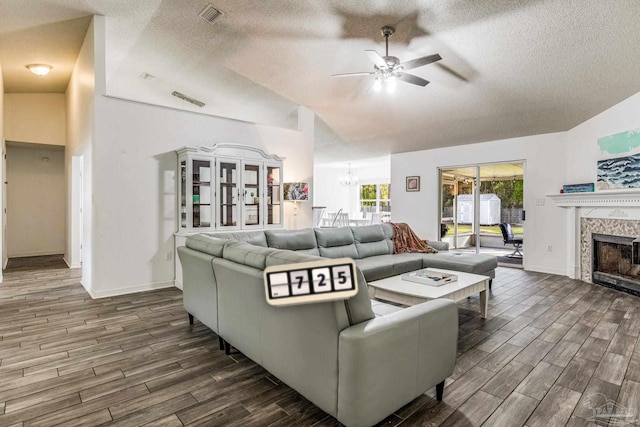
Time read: **7:25**
